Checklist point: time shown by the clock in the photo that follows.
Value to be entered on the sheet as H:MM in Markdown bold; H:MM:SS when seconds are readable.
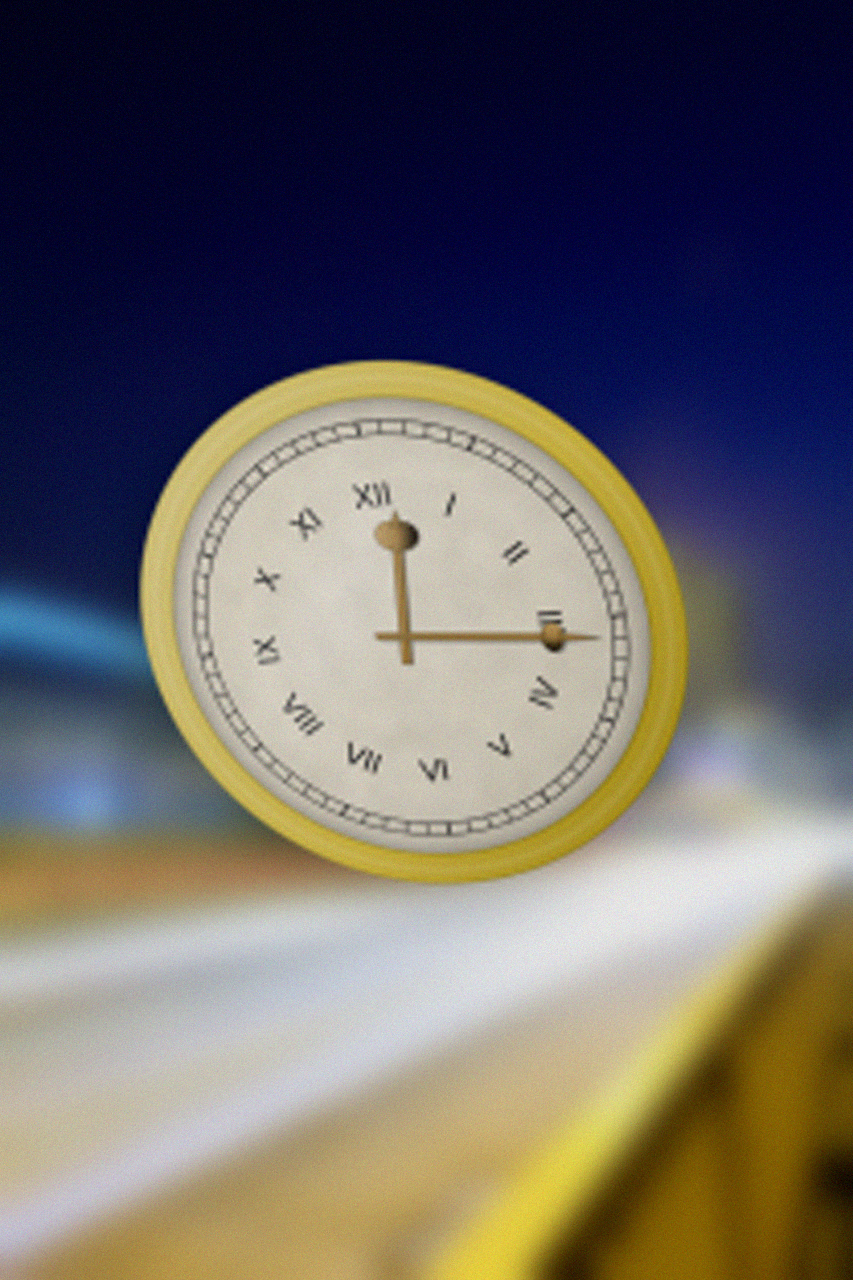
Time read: **12:16**
